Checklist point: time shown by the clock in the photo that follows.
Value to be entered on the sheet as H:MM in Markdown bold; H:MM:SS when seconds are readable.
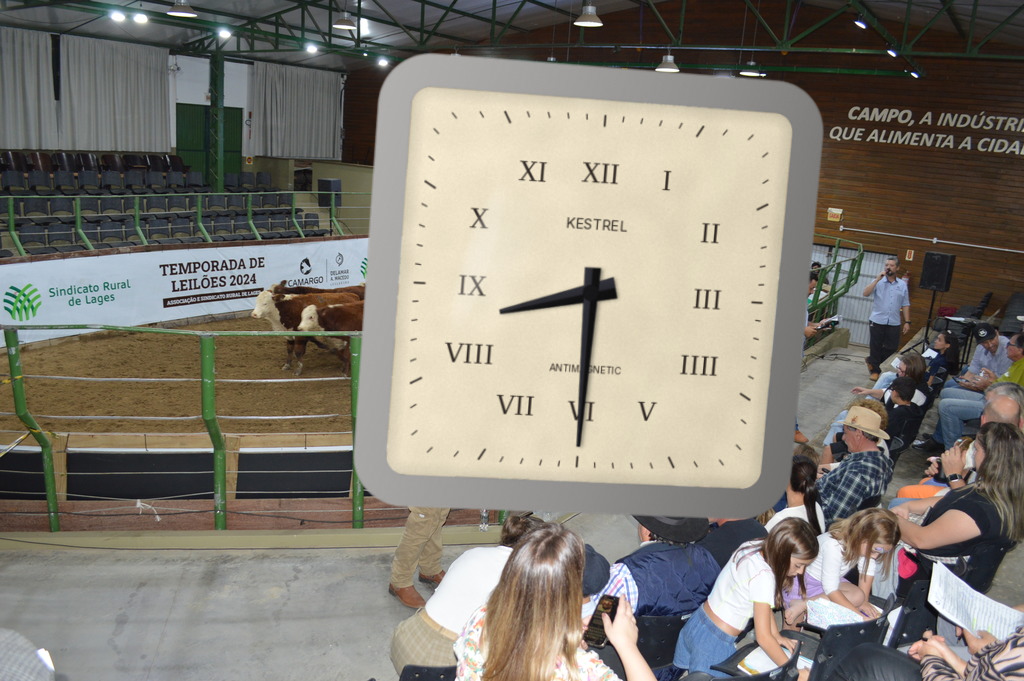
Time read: **8:30**
